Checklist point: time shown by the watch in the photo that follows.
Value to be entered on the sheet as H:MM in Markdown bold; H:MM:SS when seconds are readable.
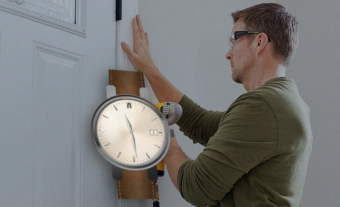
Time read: **11:29**
